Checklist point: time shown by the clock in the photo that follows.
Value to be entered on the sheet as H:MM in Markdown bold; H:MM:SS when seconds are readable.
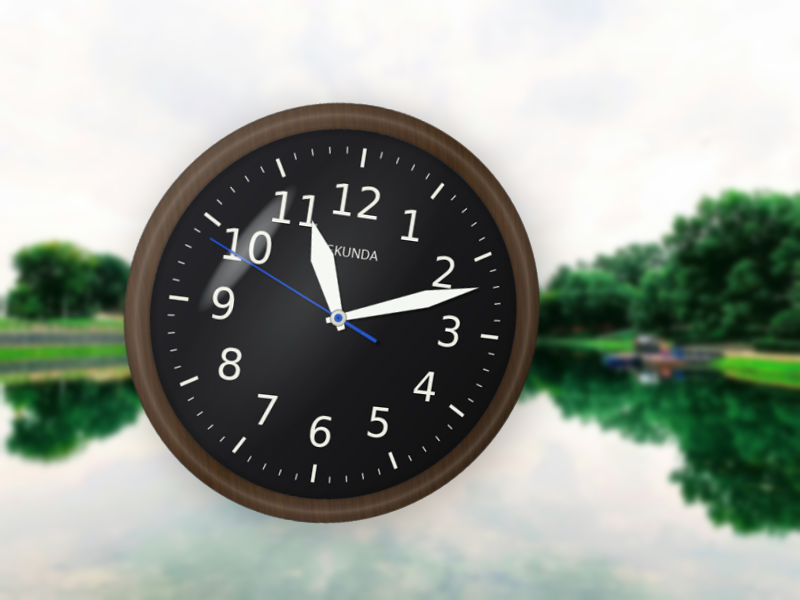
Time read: **11:11:49**
